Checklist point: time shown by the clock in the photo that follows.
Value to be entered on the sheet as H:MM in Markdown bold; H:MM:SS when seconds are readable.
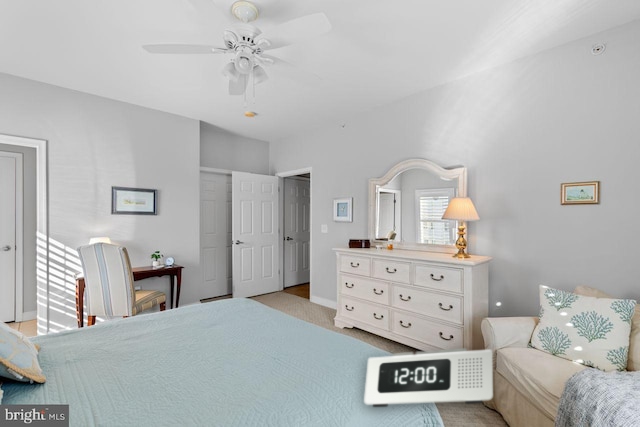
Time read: **12:00**
